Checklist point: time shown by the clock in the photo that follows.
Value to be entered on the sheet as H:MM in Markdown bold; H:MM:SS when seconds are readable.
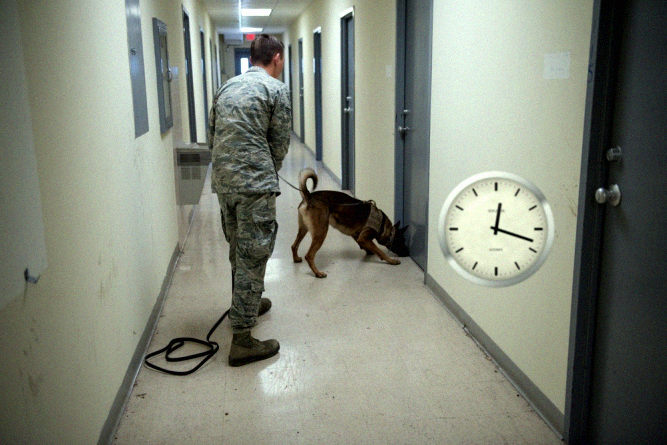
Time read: **12:18**
